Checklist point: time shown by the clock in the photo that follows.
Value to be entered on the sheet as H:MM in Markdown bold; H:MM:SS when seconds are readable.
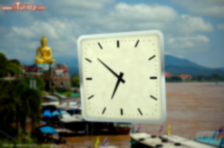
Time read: **6:52**
